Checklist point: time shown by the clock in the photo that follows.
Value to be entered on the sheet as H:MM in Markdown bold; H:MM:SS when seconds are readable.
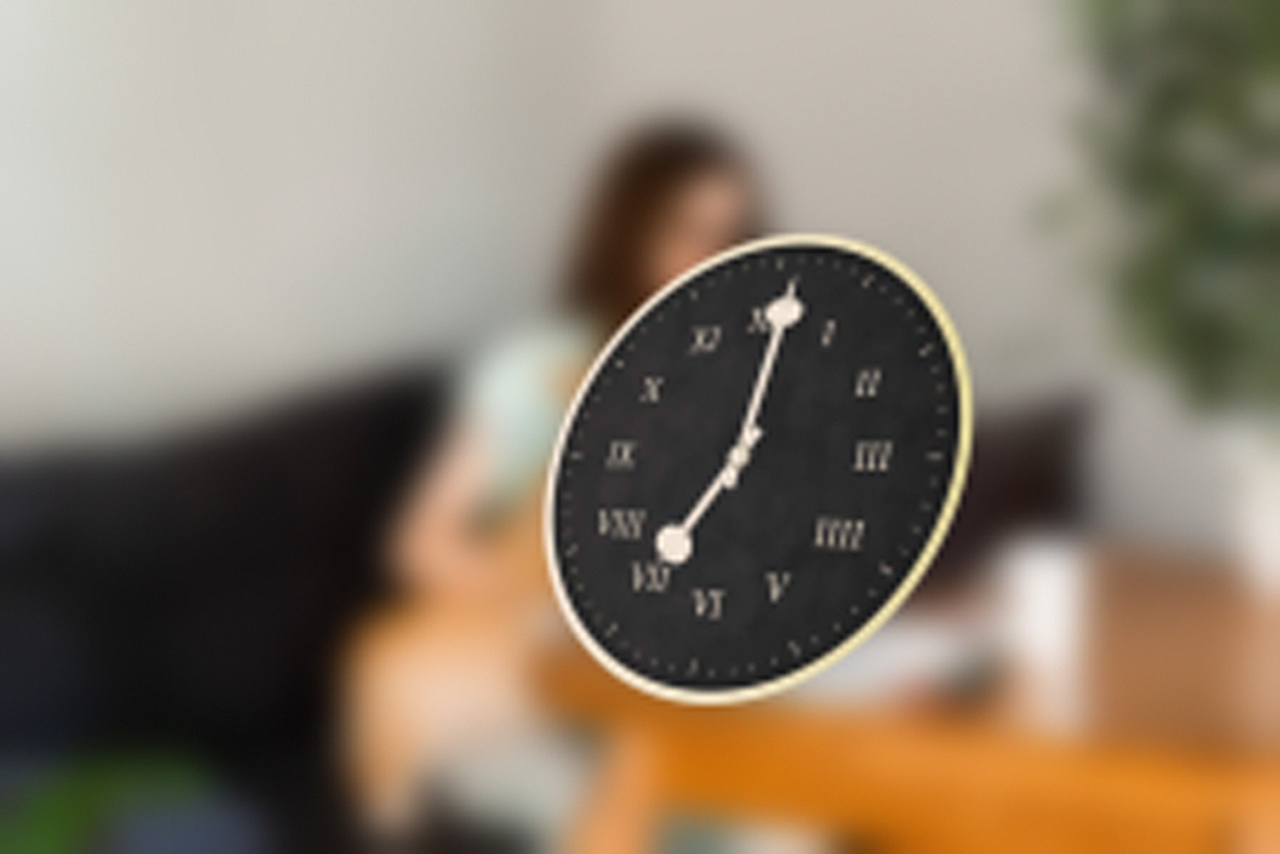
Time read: **7:01**
